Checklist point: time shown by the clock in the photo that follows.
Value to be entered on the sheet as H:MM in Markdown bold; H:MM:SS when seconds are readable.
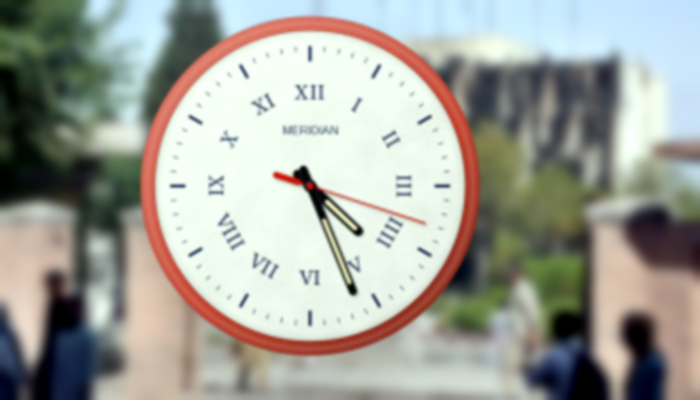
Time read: **4:26:18**
